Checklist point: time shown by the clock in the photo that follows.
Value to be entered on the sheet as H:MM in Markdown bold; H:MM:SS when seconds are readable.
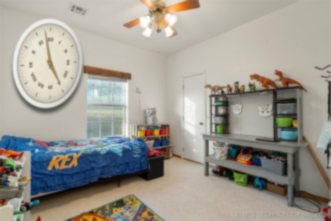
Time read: **4:58**
